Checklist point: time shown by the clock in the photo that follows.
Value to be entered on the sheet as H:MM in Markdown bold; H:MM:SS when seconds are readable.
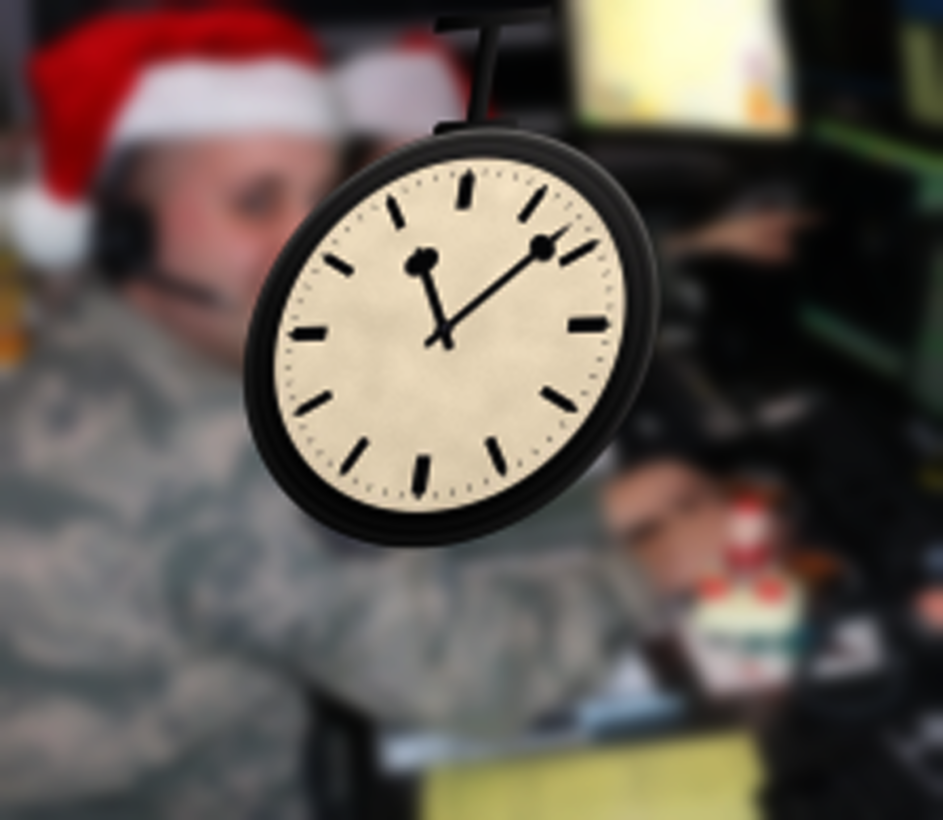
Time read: **11:08**
